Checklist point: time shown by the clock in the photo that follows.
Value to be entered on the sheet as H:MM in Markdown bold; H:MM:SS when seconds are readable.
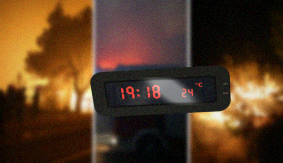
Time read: **19:18**
